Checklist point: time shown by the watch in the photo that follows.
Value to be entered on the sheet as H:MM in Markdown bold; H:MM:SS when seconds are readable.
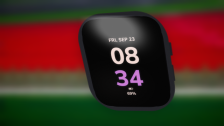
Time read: **8:34**
